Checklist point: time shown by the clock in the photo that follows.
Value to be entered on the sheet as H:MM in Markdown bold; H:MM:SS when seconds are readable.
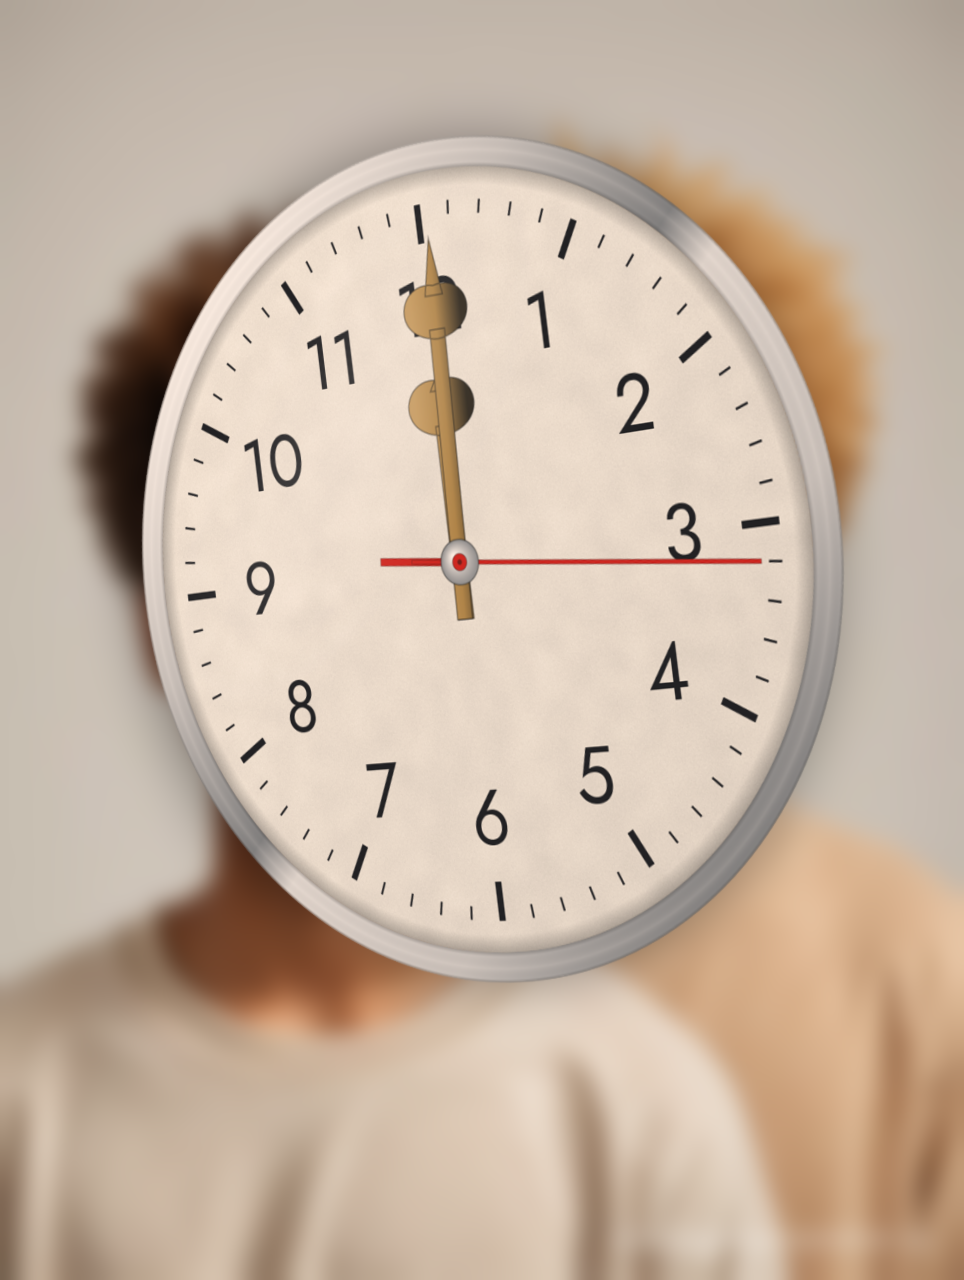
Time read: **12:00:16**
